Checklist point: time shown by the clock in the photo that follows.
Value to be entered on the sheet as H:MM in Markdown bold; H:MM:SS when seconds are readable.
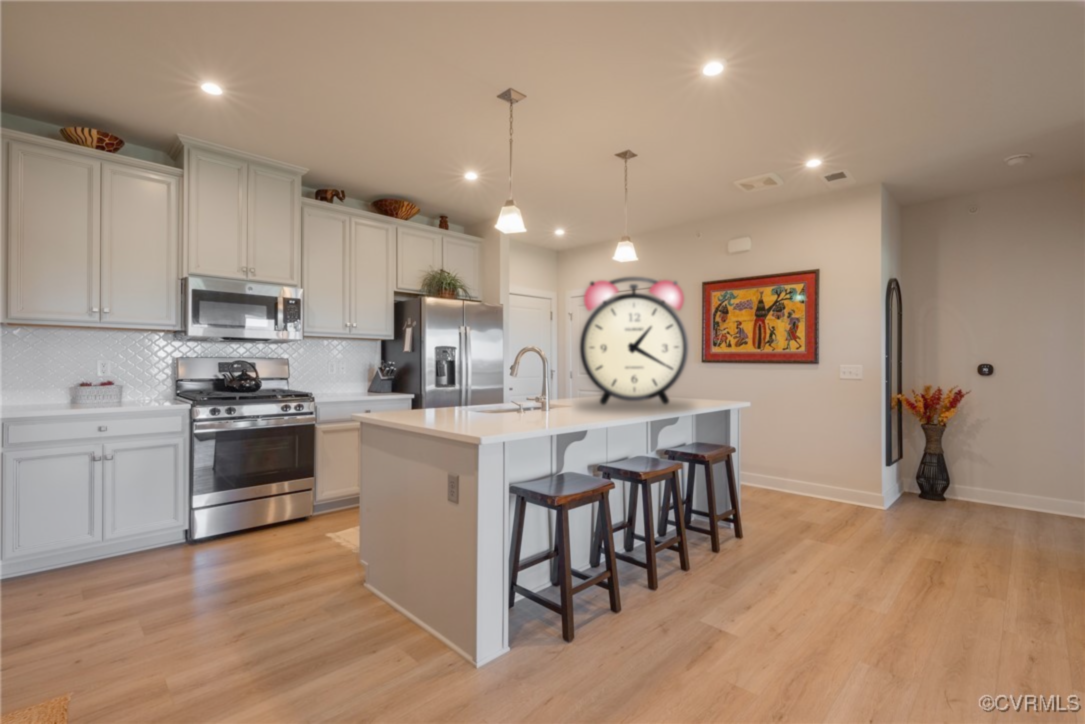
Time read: **1:20**
